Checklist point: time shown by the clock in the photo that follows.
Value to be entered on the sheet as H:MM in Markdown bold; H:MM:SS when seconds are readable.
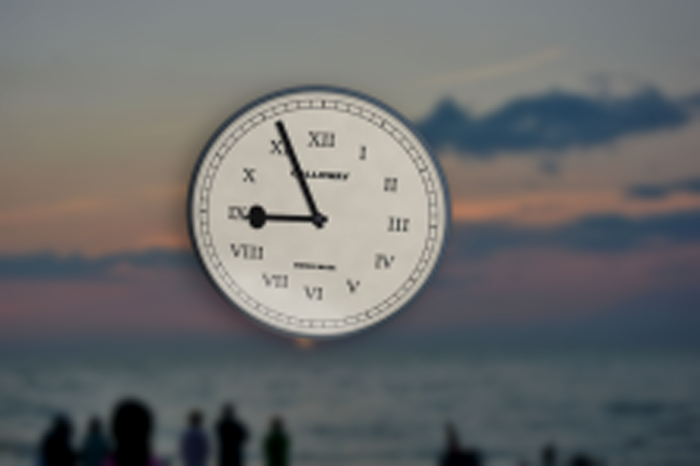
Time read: **8:56**
